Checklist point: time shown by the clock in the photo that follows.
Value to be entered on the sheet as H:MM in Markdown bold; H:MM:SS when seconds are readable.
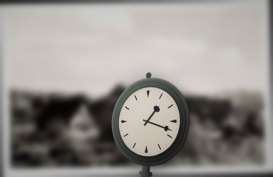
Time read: **1:18**
